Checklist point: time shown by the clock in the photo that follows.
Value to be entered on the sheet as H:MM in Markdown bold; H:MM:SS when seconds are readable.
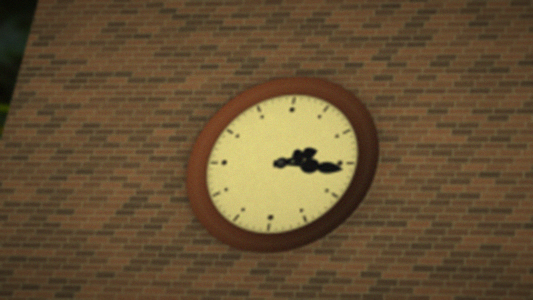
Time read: **2:16**
